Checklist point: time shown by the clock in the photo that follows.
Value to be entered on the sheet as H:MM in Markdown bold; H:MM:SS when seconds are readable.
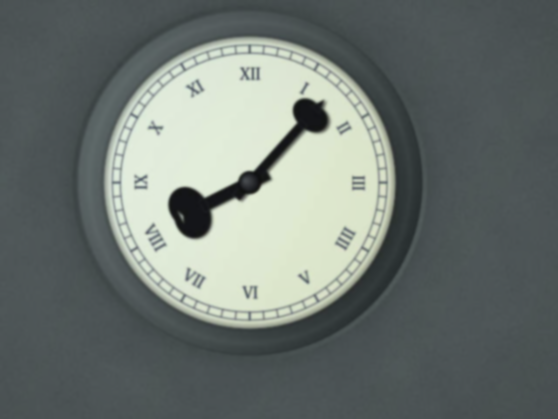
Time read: **8:07**
